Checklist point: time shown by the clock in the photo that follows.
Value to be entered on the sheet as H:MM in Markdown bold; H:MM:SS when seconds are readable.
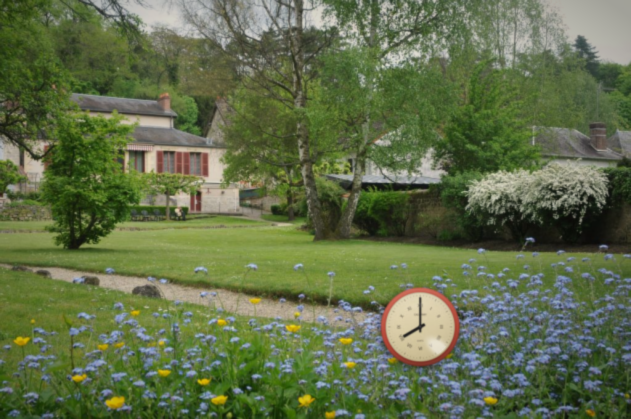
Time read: **8:00**
